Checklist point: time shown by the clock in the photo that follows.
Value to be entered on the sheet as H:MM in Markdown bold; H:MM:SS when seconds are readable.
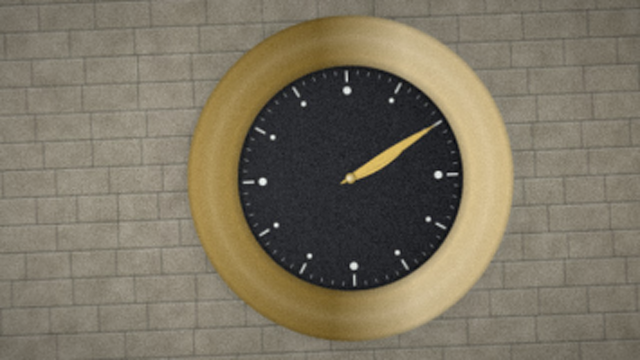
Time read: **2:10**
